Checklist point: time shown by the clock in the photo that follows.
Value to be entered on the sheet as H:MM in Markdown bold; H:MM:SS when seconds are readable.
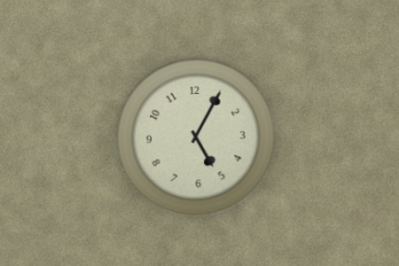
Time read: **5:05**
